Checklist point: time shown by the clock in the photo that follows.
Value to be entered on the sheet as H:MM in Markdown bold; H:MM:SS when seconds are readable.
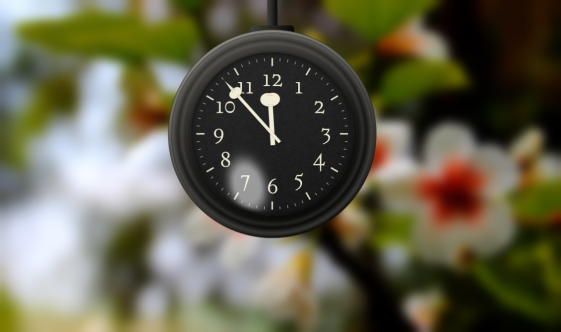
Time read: **11:53**
